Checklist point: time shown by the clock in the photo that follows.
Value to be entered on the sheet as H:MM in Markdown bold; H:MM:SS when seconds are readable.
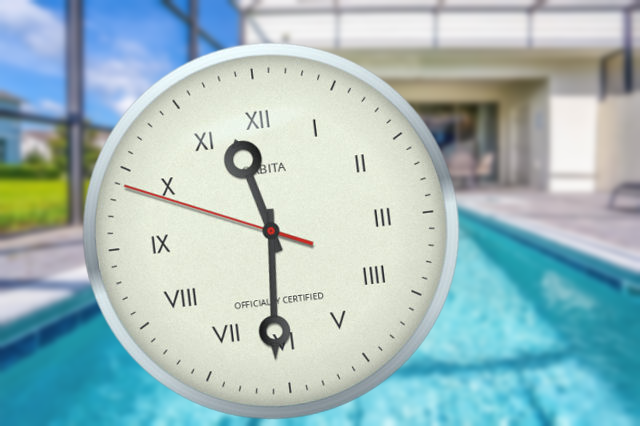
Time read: **11:30:49**
